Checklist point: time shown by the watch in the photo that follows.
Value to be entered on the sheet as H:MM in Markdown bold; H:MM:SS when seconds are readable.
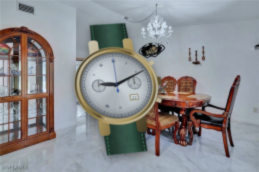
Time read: **9:11**
